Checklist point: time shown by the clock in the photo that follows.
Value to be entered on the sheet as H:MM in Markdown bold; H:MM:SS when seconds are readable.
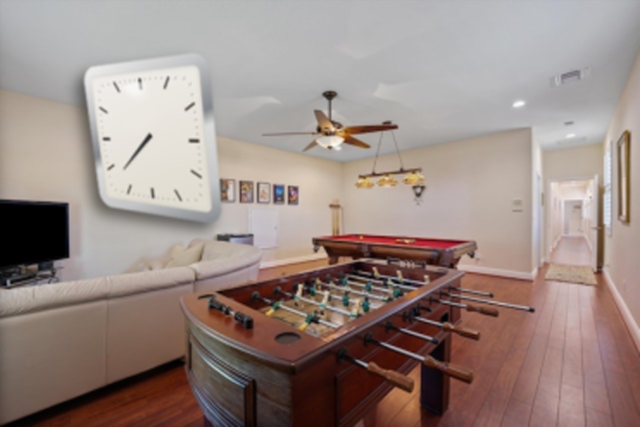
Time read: **7:38**
